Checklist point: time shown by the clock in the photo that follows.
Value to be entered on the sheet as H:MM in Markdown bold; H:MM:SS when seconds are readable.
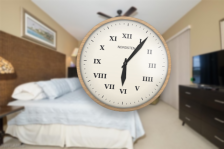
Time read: **6:06**
